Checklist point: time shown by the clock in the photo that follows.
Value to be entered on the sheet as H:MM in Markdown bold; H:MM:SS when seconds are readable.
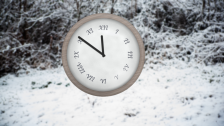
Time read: **11:51**
